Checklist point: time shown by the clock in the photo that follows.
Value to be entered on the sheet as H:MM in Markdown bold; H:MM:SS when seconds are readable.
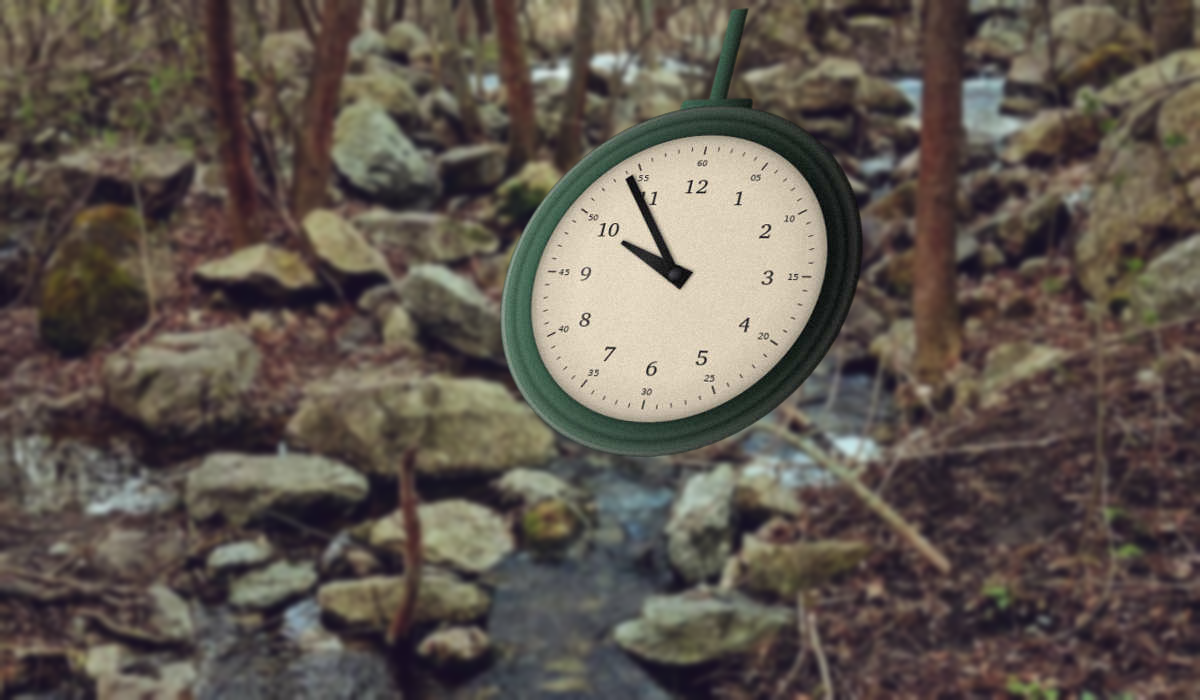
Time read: **9:54**
